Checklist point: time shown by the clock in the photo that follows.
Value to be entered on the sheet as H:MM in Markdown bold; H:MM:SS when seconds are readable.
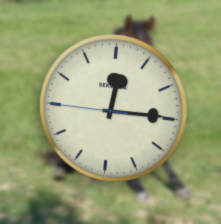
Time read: **12:14:45**
